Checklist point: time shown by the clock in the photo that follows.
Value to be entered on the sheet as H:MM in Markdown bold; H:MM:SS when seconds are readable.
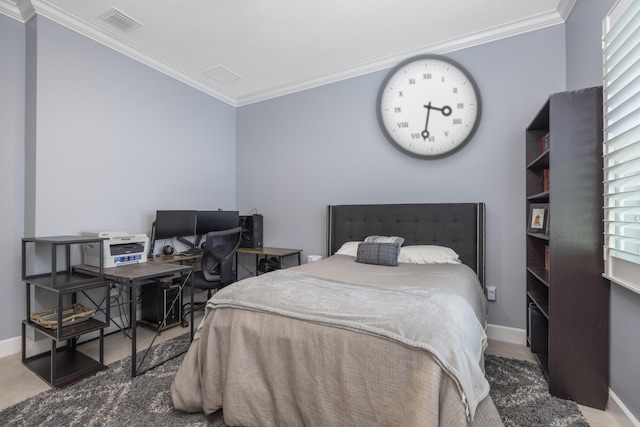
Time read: **3:32**
